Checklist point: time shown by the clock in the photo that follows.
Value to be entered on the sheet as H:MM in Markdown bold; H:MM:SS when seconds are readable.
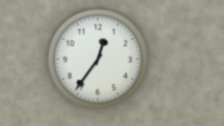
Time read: **12:36**
